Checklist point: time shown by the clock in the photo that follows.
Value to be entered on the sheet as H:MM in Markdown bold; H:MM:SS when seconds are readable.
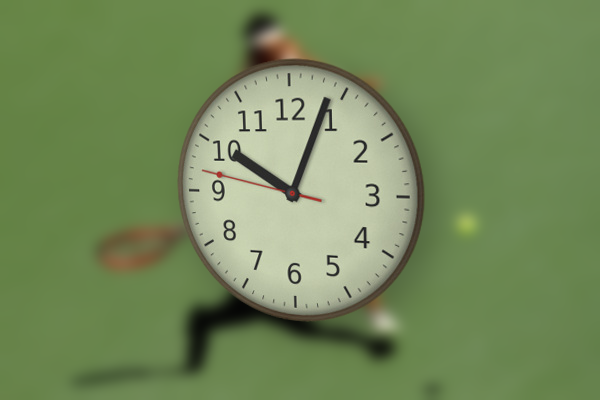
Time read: **10:03:47**
